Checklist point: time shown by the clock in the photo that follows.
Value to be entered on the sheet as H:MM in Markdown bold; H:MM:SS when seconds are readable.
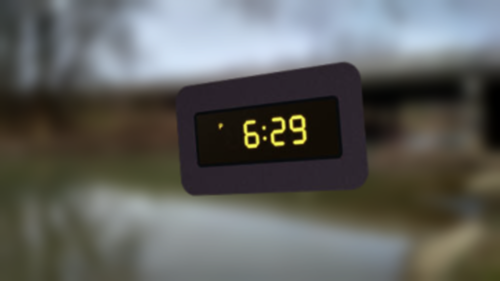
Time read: **6:29**
